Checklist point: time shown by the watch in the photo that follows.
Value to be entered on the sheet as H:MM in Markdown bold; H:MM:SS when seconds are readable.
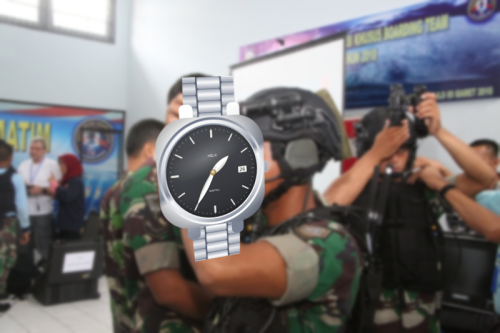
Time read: **1:35**
